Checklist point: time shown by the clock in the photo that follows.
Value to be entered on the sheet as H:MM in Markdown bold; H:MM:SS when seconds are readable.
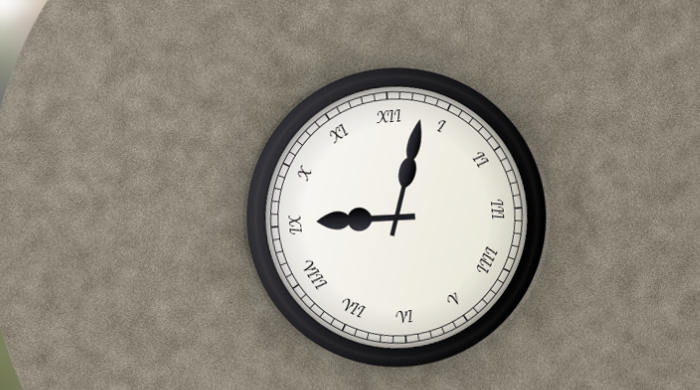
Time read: **9:03**
